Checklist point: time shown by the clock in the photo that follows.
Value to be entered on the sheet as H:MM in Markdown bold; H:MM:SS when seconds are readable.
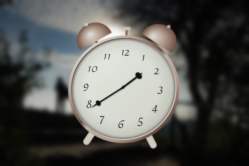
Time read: **1:39**
